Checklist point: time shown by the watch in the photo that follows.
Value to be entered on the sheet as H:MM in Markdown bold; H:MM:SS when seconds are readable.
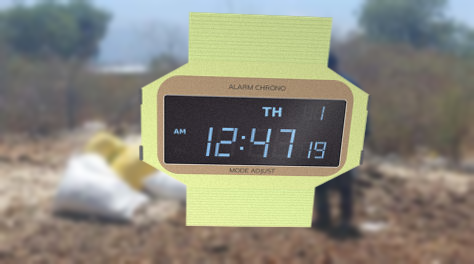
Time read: **12:47:19**
